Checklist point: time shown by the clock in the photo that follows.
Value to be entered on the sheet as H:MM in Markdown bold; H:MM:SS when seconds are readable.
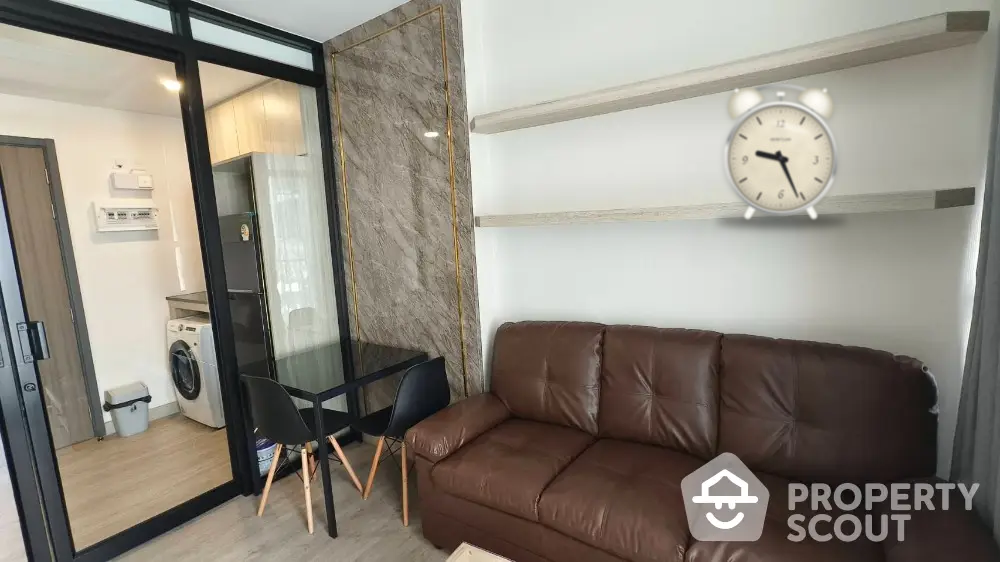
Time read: **9:26**
